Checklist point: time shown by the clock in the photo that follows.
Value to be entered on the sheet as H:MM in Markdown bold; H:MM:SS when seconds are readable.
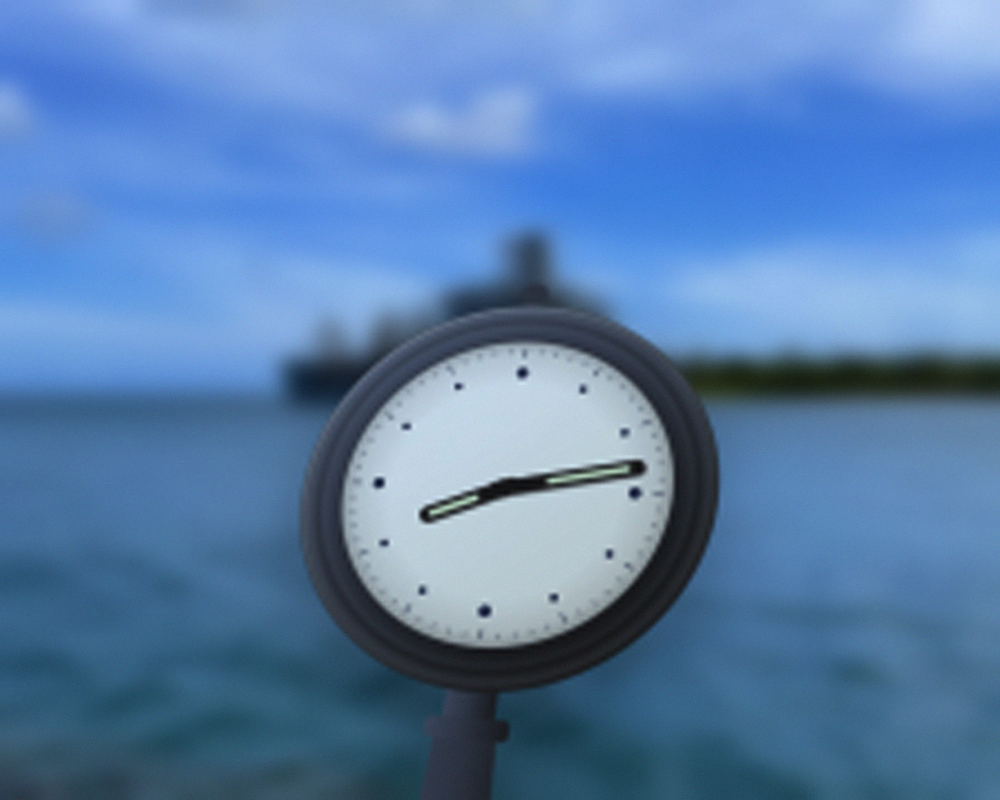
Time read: **8:13**
